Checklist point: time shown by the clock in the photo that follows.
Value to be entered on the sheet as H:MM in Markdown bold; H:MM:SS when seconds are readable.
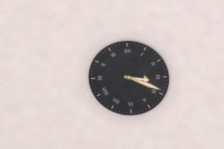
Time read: **3:19**
